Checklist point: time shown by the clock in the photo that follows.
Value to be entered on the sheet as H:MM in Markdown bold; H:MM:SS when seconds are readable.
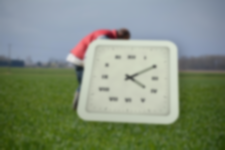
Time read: **4:10**
